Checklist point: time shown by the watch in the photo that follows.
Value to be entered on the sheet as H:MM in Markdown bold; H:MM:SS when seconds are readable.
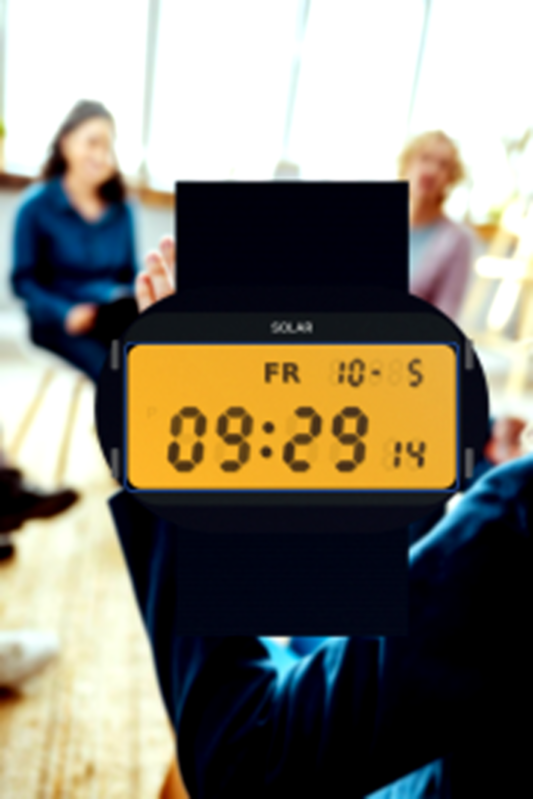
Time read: **9:29:14**
